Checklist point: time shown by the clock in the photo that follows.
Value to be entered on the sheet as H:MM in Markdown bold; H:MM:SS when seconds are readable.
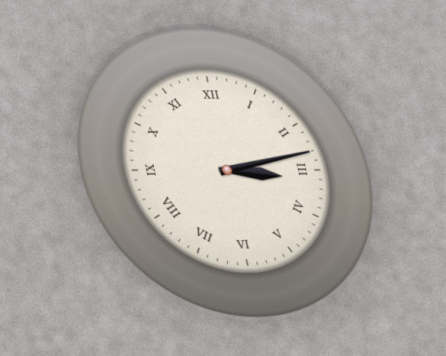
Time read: **3:13**
